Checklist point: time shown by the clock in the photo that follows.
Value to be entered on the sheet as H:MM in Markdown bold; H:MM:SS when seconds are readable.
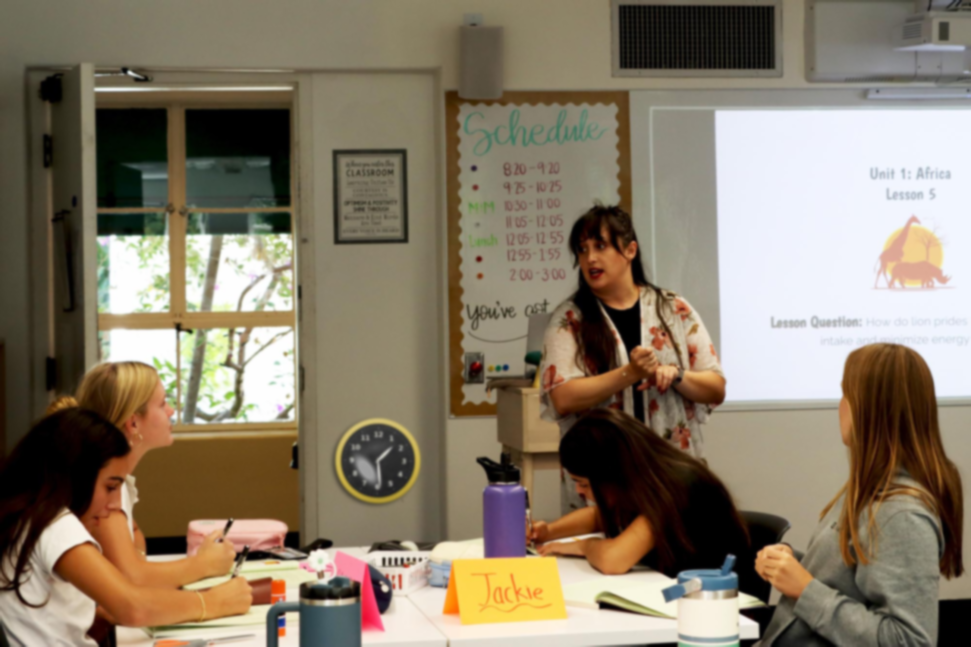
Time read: **1:29**
